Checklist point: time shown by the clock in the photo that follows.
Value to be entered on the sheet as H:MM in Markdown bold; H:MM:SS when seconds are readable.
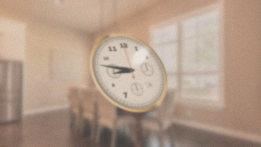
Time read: **8:47**
